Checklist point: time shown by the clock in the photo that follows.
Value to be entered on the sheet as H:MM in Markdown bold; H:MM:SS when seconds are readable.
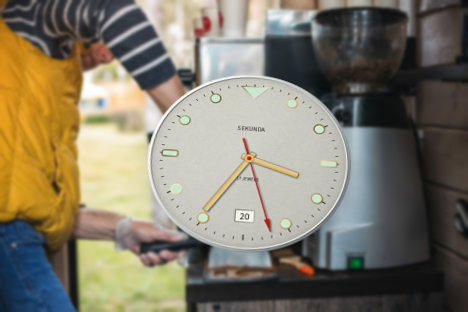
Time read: **3:35:27**
